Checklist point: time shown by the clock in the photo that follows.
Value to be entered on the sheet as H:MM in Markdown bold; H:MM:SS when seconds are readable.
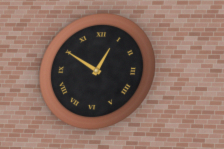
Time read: **12:50**
